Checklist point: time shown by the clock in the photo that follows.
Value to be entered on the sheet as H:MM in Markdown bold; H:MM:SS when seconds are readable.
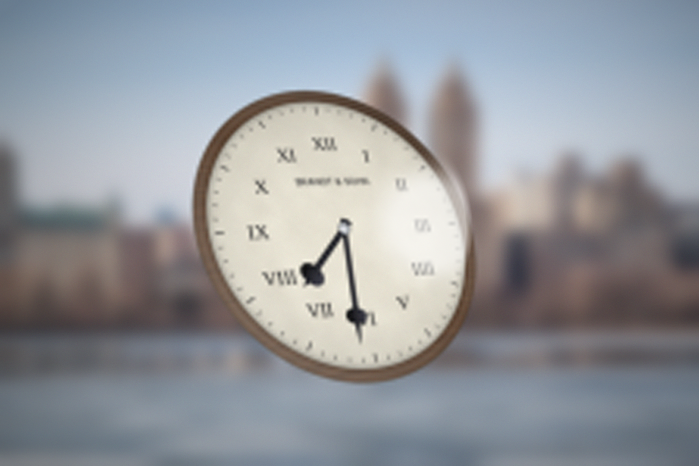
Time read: **7:31**
